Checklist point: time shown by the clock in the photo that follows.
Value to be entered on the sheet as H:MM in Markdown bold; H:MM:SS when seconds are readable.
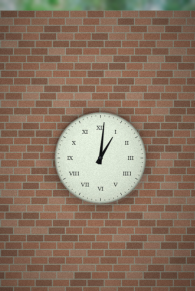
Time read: **1:01**
